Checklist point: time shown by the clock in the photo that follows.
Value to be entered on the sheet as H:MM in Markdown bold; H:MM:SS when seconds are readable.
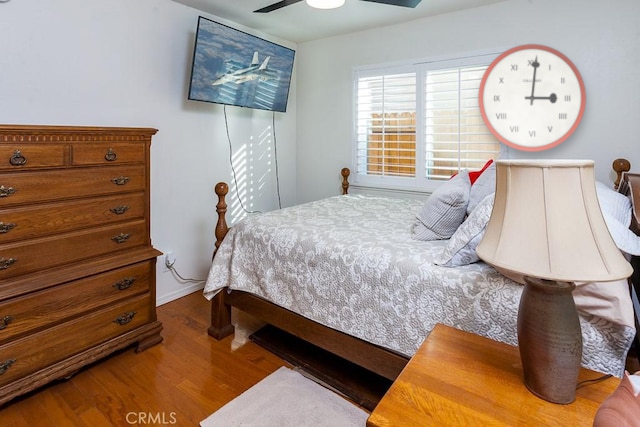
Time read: **3:01**
